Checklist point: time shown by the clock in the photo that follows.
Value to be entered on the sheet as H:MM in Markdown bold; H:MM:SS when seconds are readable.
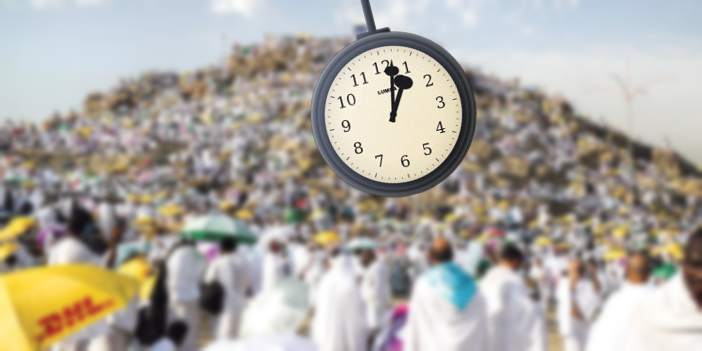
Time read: **1:02**
